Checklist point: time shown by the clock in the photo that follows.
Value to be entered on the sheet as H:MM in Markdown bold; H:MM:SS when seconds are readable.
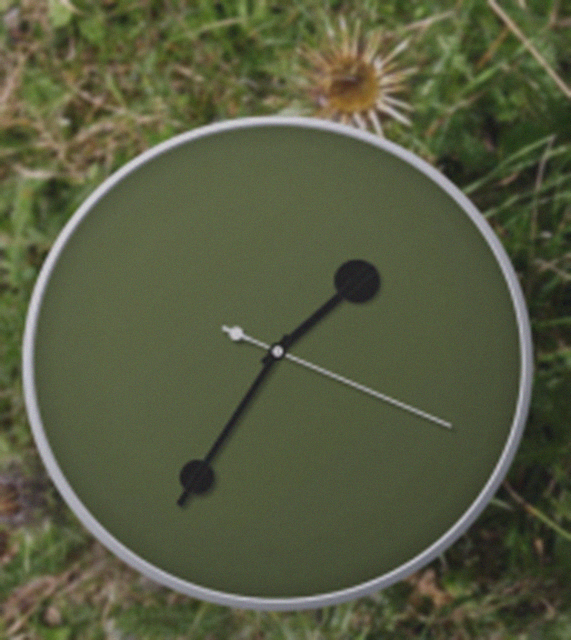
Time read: **1:35:19**
